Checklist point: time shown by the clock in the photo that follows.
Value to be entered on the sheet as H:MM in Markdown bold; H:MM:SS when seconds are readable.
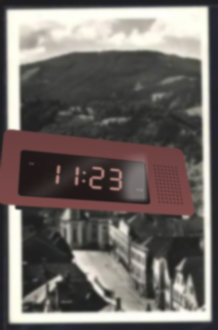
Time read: **11:23**
